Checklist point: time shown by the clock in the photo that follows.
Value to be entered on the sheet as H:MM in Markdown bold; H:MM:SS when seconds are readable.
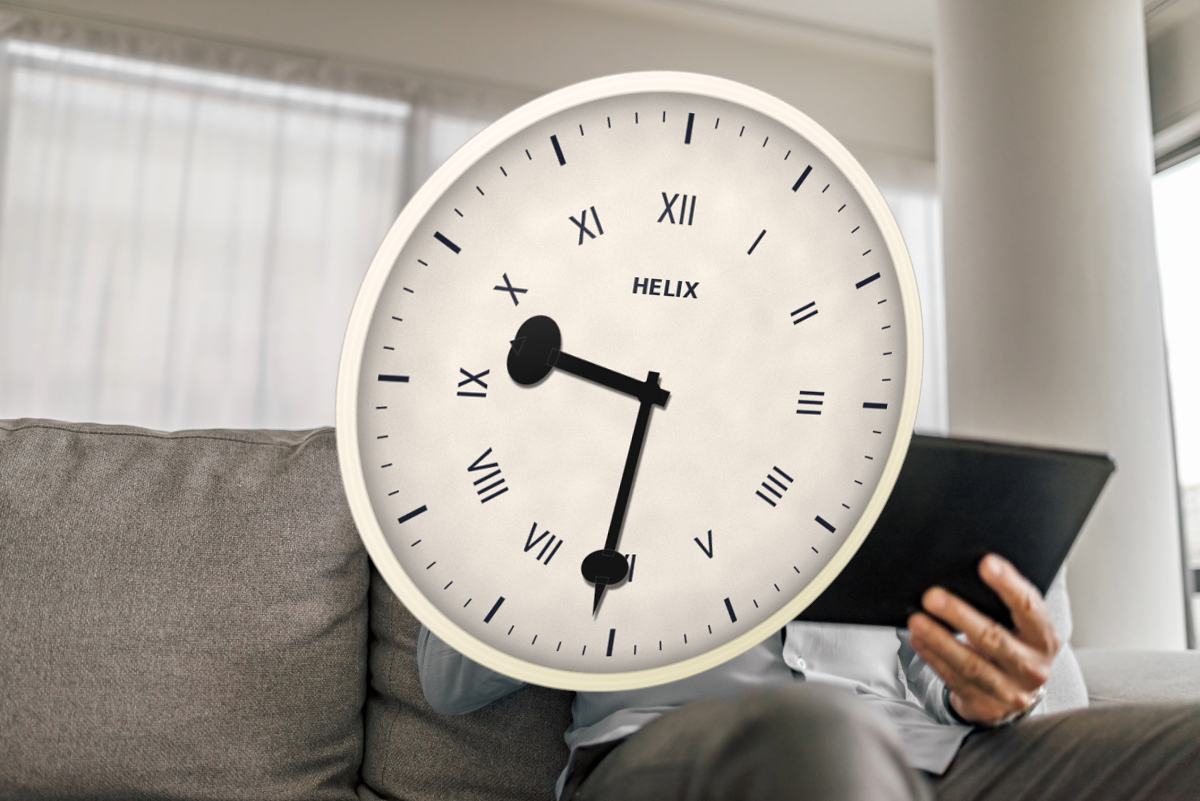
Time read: **9:31**
